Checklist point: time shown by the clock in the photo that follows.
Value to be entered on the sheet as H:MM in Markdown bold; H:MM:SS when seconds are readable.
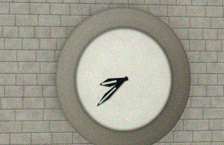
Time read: **8:38**
